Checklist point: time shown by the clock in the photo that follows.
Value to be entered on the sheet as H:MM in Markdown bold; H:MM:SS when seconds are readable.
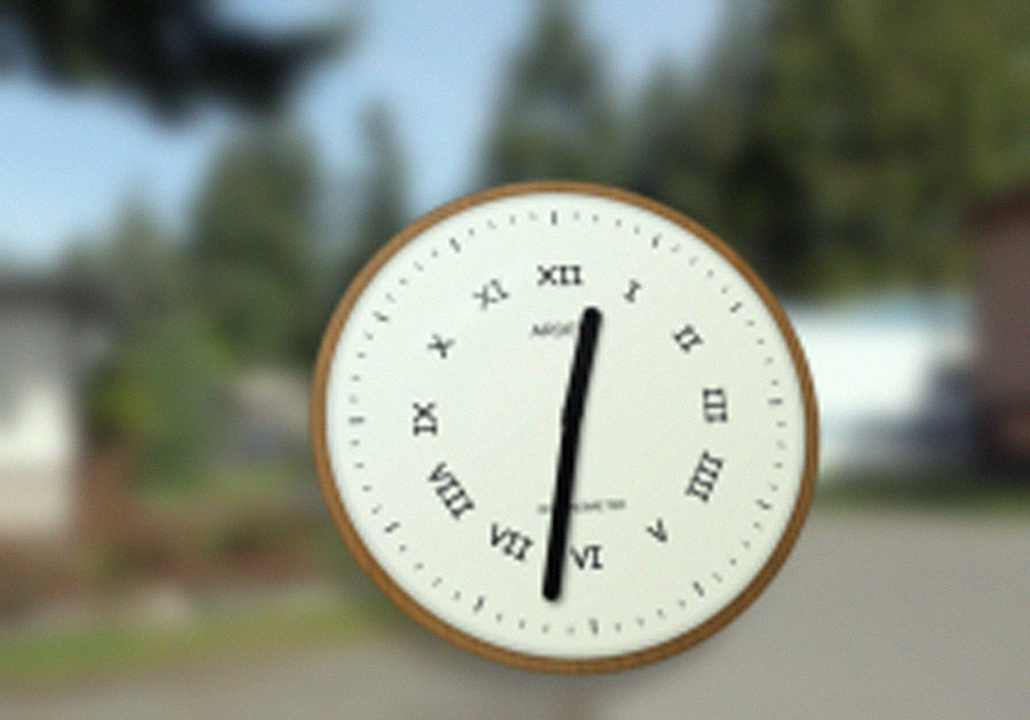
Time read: **12:32**
